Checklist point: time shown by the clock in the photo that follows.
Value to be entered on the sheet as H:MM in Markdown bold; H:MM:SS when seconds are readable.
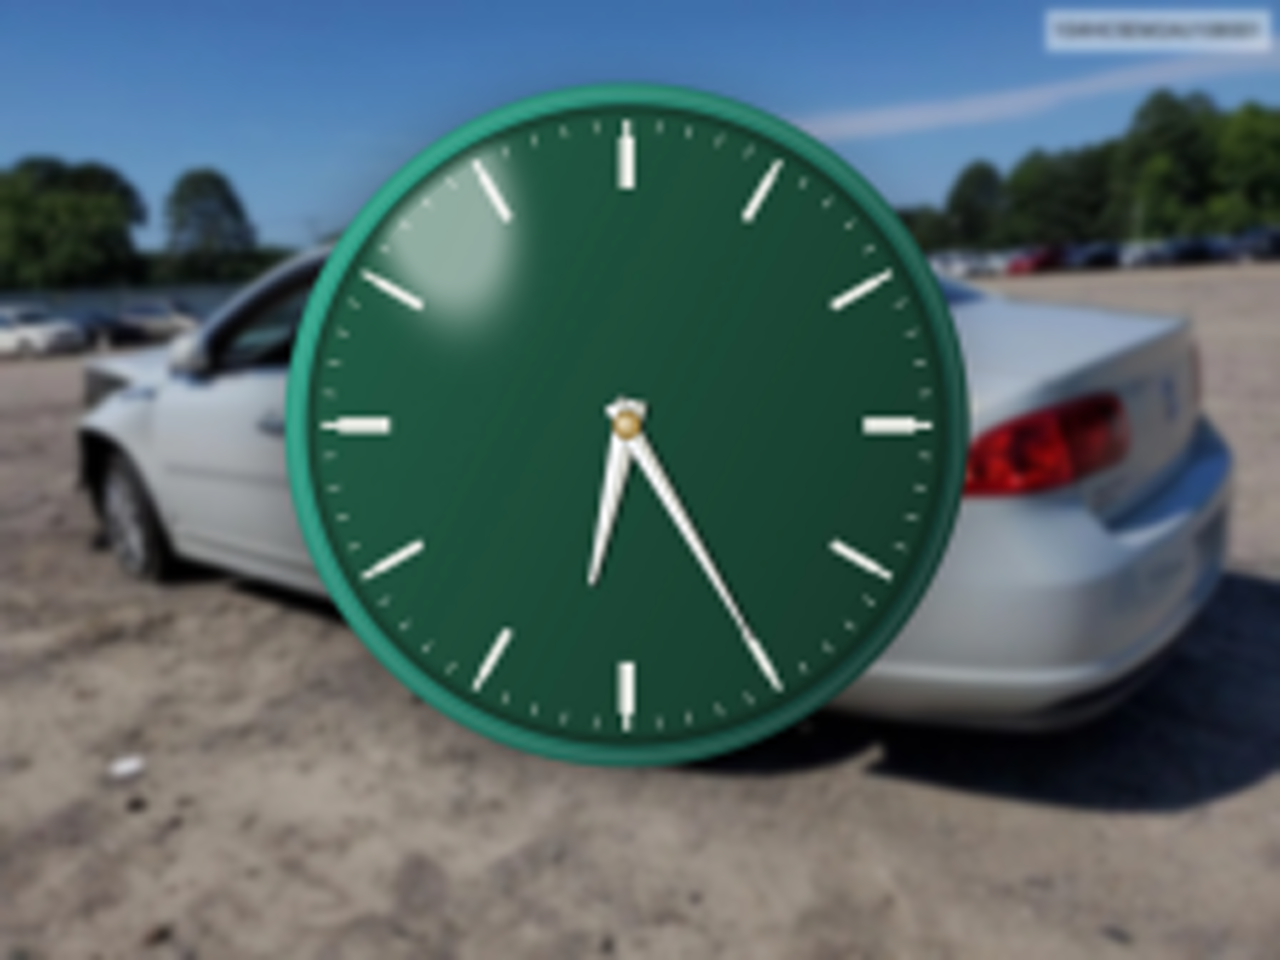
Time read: **6:25**
